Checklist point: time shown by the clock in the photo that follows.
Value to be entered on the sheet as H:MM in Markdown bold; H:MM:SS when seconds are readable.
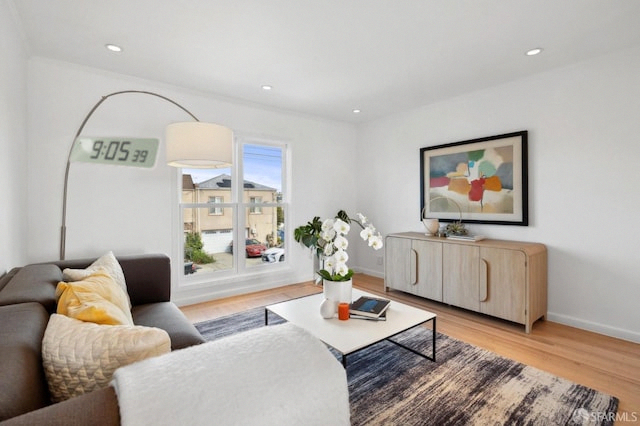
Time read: **9:05**
